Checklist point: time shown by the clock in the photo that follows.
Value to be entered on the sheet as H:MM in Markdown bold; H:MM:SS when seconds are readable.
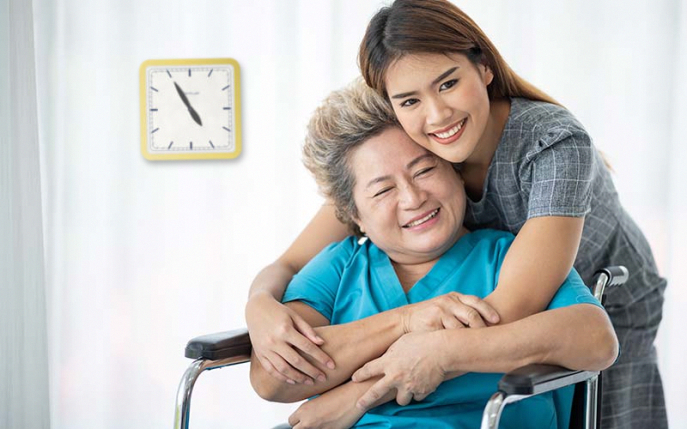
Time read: **4:55**
